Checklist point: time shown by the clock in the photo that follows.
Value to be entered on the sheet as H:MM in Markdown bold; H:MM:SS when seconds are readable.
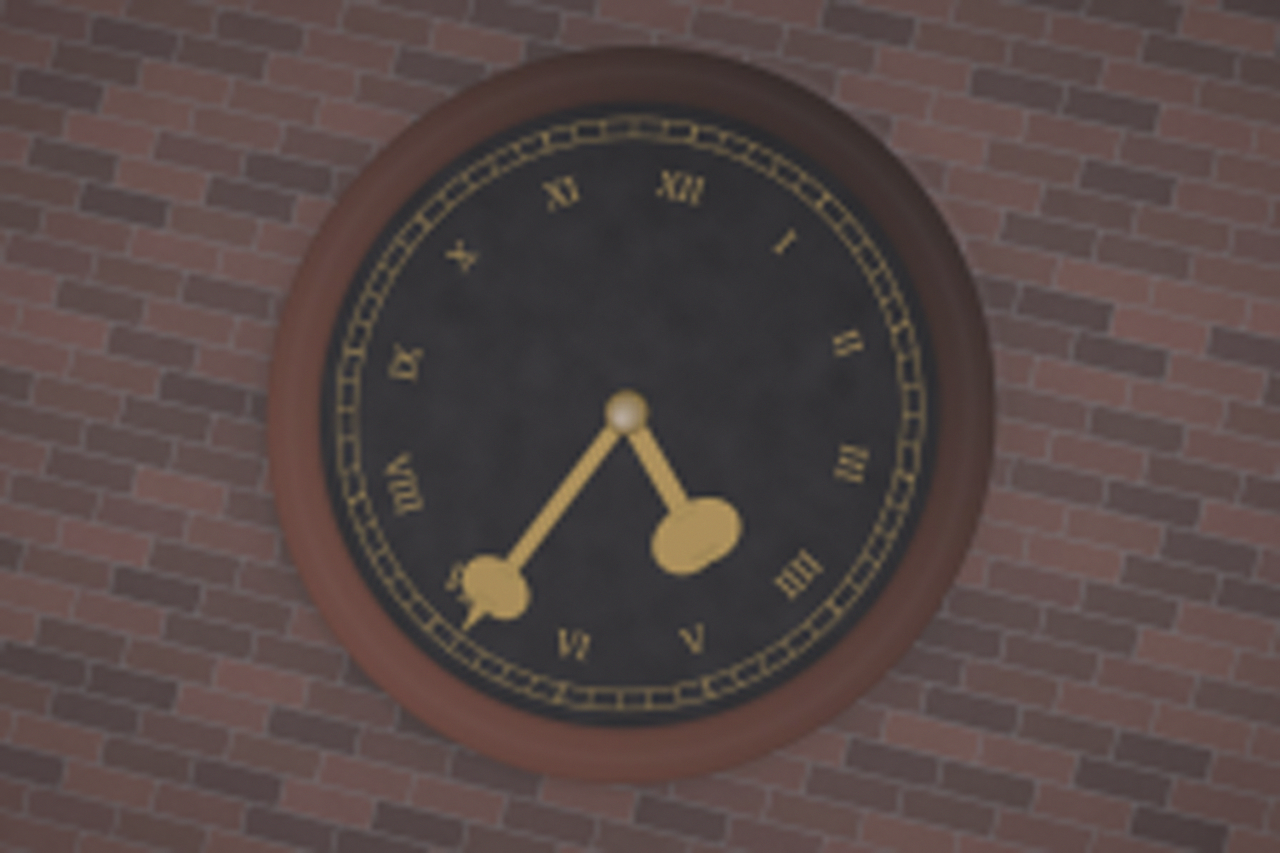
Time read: **4:34**
